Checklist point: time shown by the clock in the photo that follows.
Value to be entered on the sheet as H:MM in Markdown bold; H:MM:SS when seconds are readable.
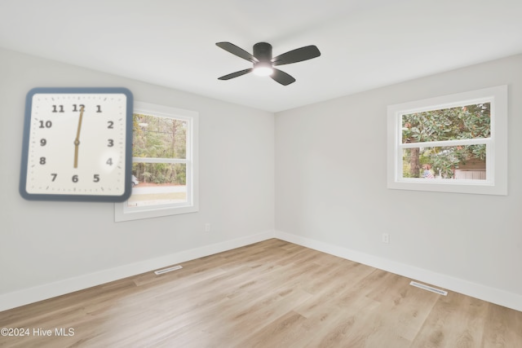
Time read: **6:01**
